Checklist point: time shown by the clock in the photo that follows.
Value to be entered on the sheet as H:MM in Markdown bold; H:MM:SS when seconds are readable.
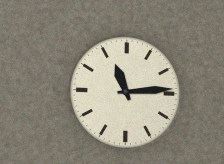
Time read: **11:14**
